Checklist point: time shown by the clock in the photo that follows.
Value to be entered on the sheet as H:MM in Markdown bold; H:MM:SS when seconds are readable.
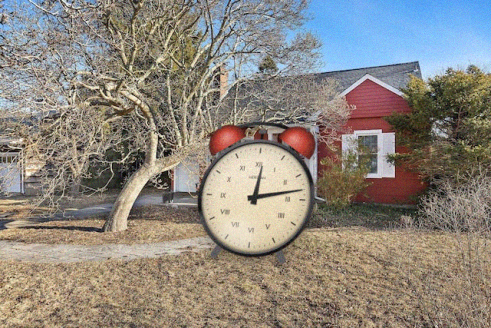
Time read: **12:13**
